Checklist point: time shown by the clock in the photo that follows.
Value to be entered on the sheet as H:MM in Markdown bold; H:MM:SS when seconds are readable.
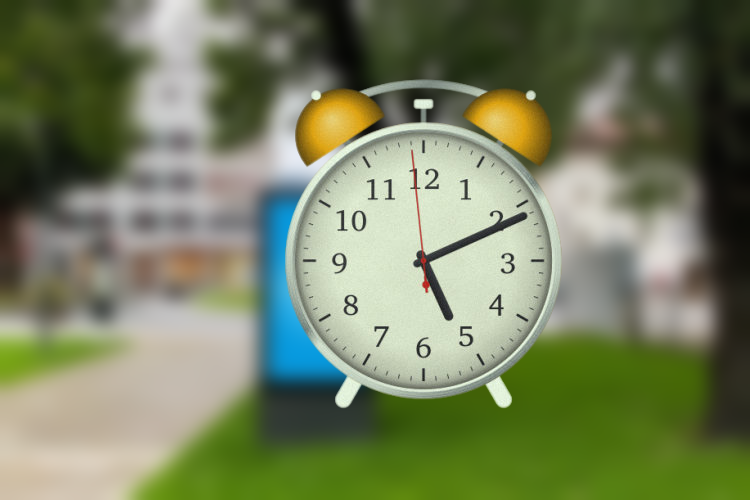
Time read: **5:10:59**
